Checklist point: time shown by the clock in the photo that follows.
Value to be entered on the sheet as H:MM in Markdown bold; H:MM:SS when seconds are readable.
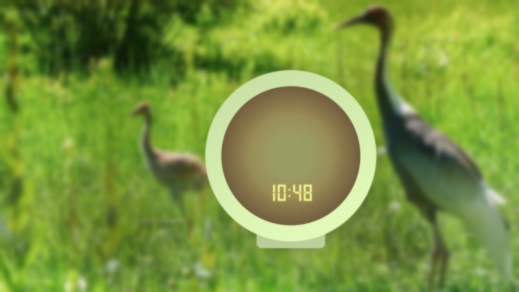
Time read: **10:48**
